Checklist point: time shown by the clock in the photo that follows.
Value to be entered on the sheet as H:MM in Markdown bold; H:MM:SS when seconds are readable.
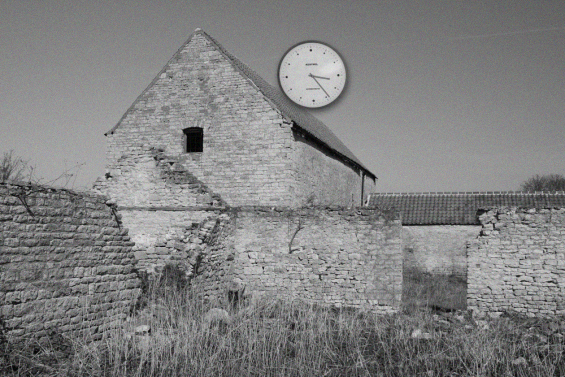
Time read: **3:24**
